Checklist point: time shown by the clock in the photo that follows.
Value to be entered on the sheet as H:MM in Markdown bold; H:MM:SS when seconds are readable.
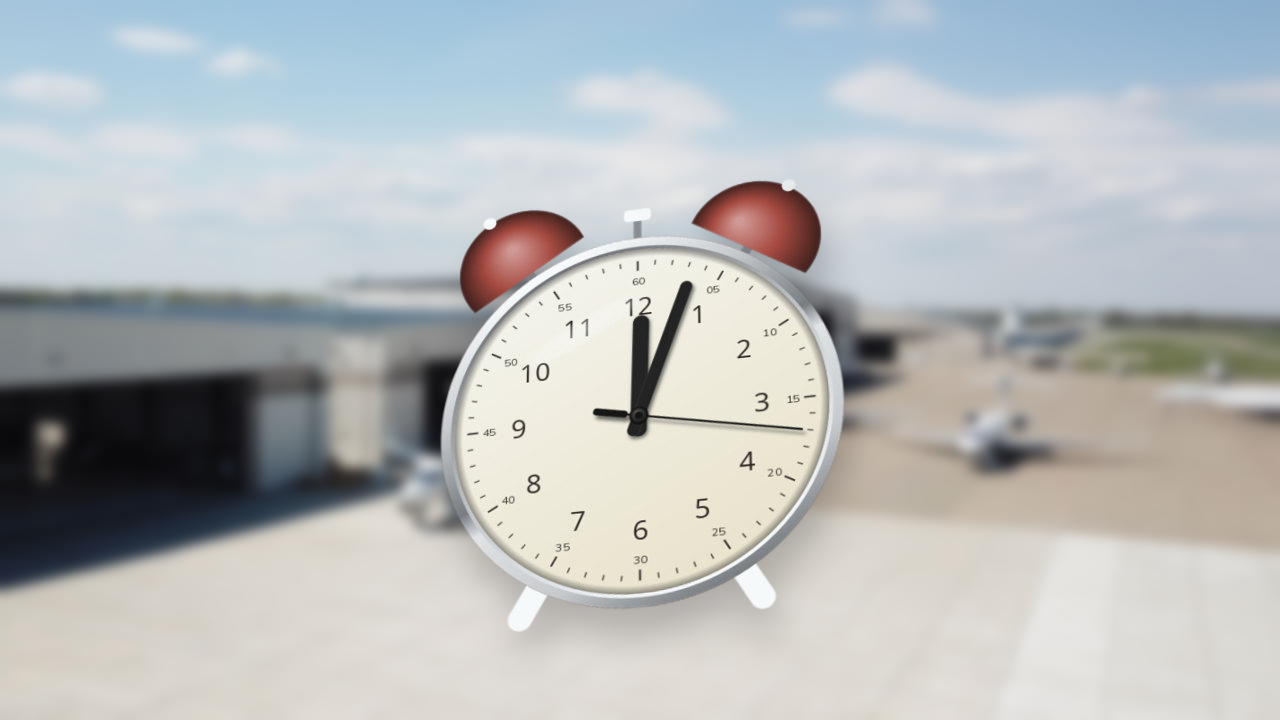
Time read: **12:03:17**
